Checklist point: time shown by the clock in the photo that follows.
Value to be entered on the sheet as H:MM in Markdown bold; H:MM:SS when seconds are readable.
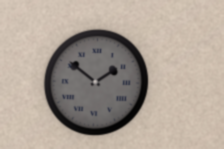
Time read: **1:51**
